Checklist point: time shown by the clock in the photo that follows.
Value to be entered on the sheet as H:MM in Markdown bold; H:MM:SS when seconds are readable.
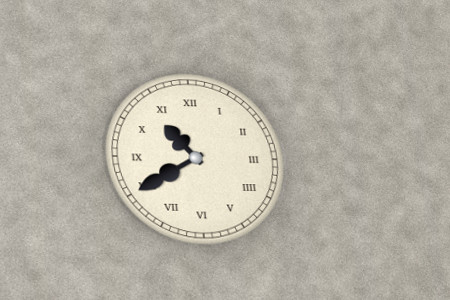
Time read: **10:40**
